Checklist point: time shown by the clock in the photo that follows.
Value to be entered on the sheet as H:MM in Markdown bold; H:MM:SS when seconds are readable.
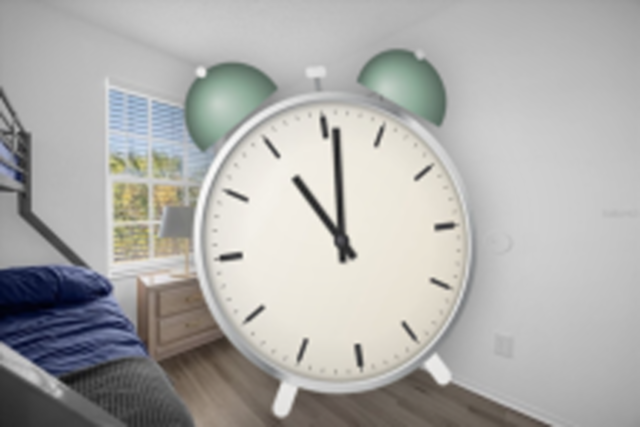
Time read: **11:01**
